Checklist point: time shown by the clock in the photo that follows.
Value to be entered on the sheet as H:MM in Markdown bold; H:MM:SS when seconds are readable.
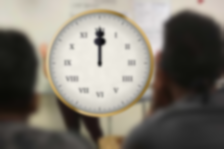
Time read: **12:00**
